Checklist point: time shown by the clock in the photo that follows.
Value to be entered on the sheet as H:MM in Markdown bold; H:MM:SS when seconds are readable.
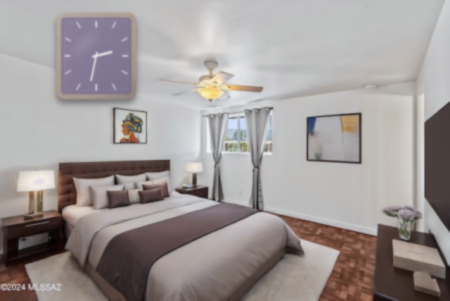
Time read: **2:32**
